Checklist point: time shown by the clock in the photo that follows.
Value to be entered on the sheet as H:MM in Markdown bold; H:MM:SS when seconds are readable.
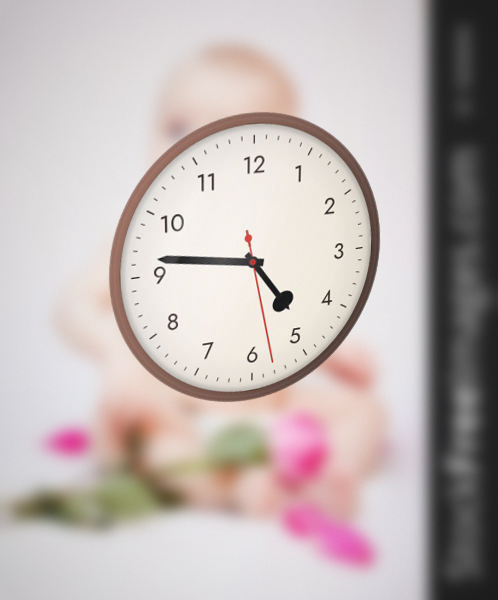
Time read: **4:46:28**
